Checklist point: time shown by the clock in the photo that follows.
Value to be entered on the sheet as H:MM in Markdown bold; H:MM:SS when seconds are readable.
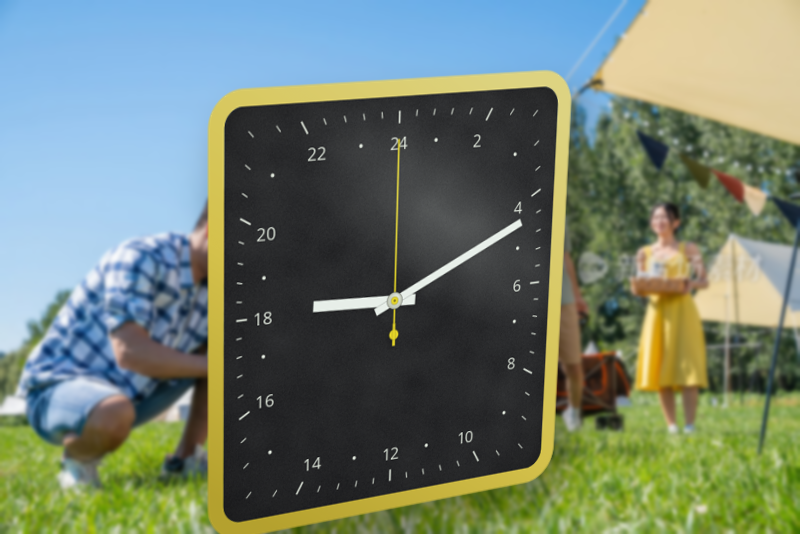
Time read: **18:11:00**
